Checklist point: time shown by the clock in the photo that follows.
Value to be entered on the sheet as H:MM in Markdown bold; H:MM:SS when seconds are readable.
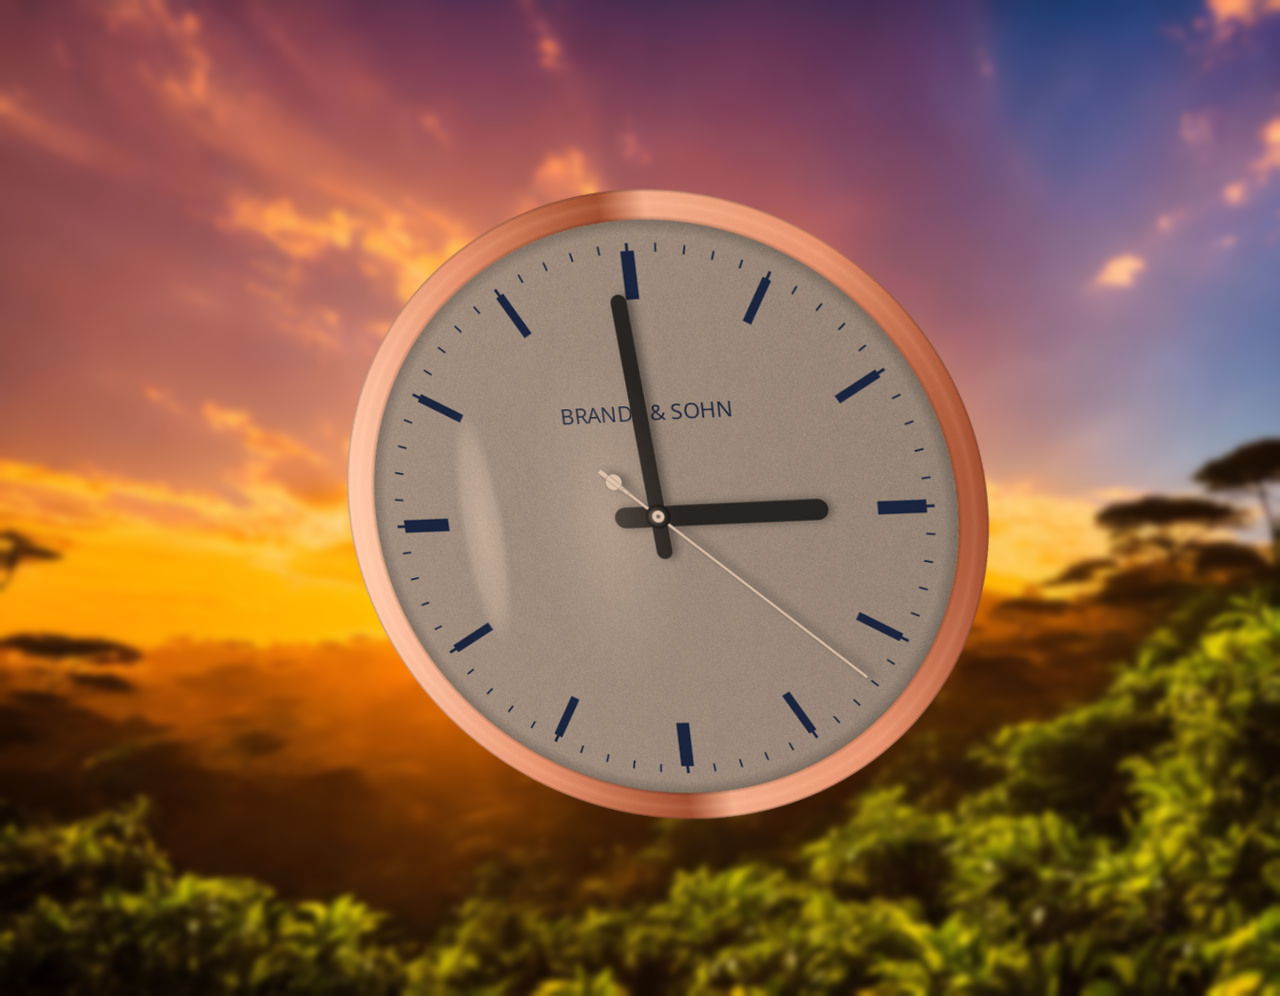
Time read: **2:59:22**
